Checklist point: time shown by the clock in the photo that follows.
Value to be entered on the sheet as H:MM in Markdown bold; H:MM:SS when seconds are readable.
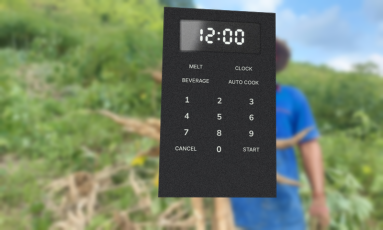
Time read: **12:00**
